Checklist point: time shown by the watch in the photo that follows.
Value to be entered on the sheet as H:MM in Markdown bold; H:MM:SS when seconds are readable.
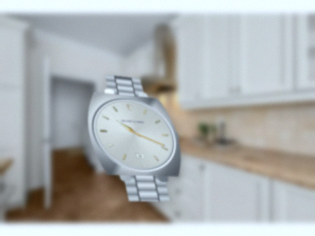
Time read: **10:19**
